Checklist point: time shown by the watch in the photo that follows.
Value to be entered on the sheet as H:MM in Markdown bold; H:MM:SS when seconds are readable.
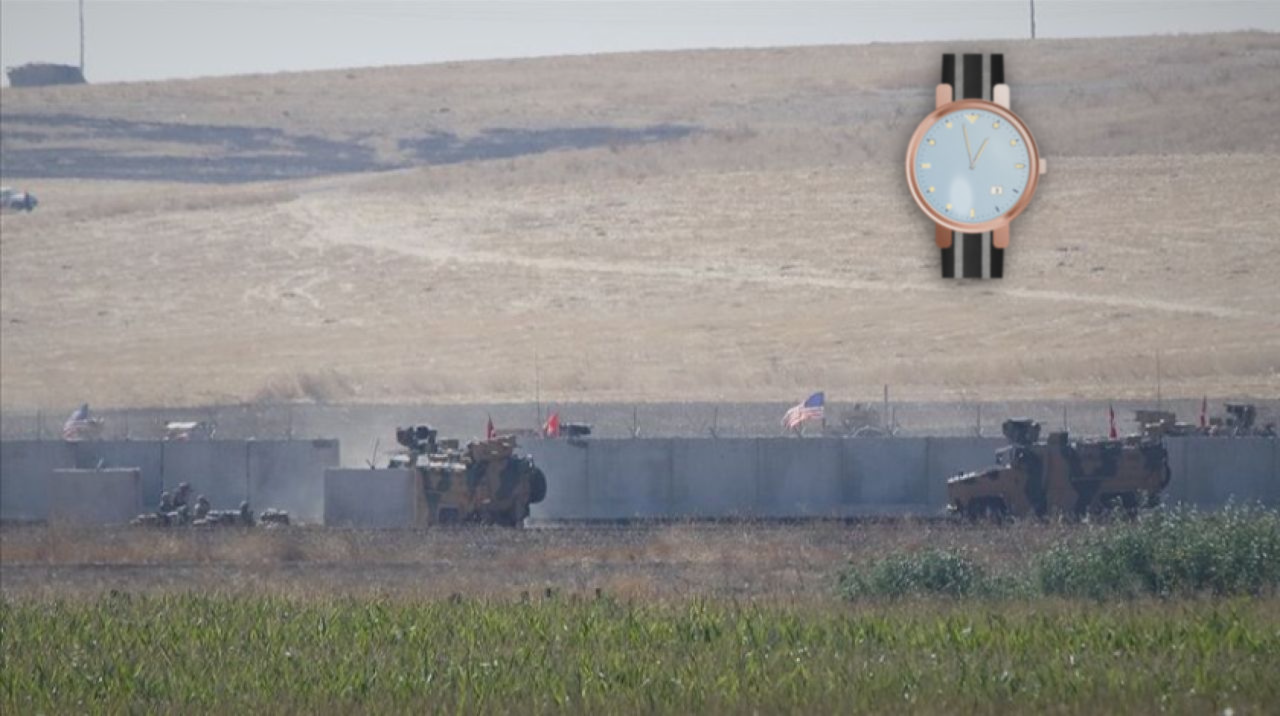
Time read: **12:58**
